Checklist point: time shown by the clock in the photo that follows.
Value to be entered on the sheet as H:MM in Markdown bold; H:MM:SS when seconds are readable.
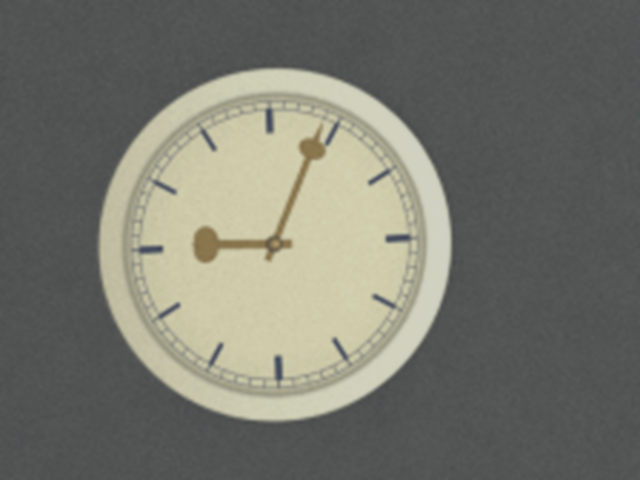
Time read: **9:04**
